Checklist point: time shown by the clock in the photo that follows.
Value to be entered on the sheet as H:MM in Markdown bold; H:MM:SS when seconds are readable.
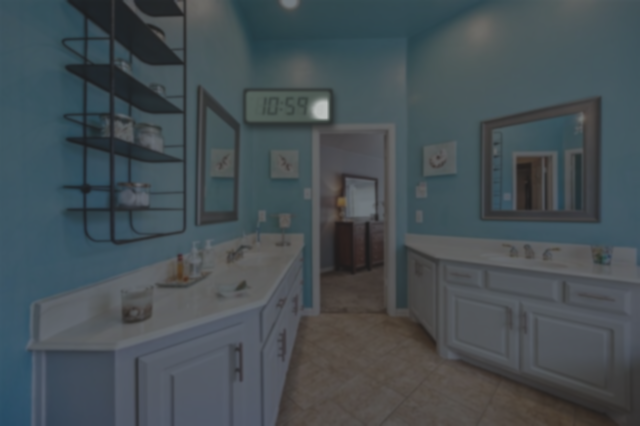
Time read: **10:59**
